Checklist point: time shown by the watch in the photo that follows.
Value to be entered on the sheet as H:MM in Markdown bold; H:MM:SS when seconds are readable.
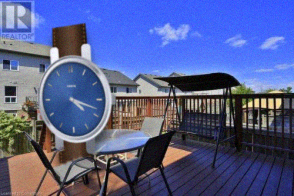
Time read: **4:18**
